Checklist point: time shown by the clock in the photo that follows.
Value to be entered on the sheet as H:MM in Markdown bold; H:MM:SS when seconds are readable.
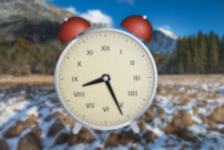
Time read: **8:26**
